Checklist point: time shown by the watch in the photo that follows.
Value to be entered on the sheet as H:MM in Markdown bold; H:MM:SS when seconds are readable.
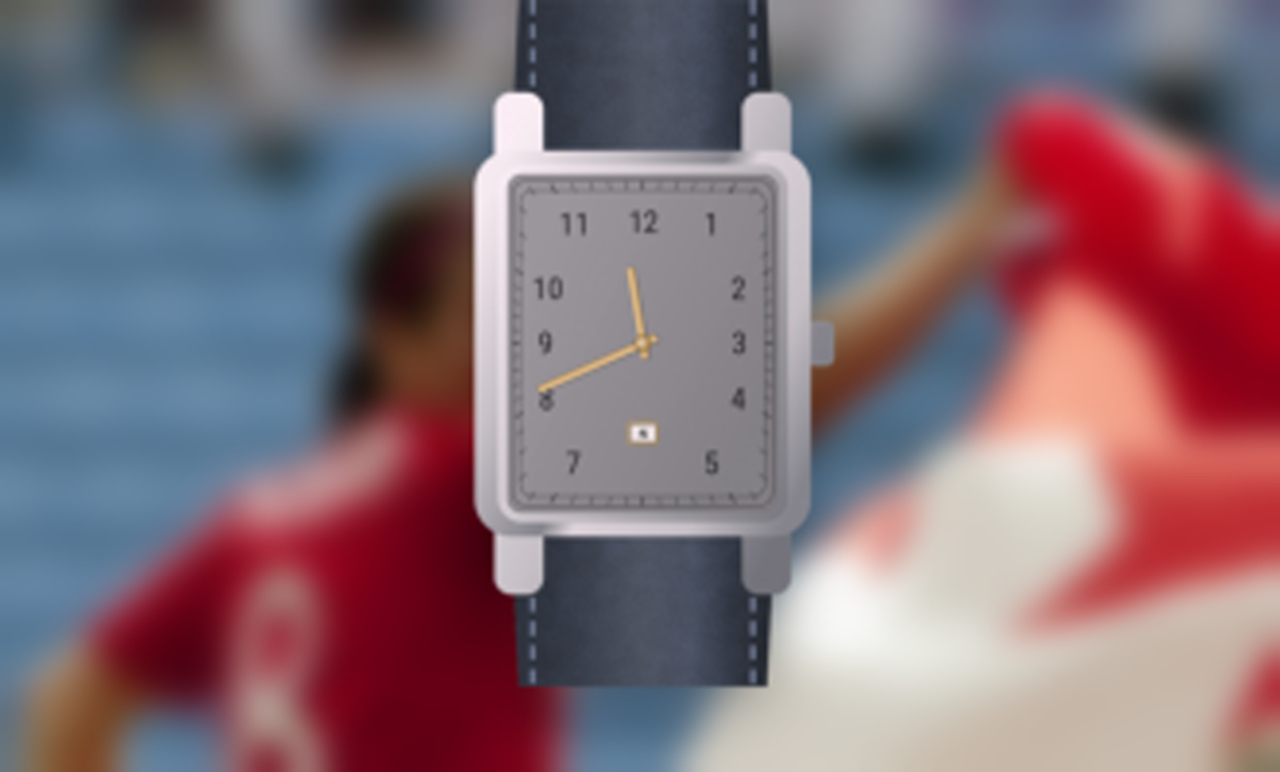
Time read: **11:41**
